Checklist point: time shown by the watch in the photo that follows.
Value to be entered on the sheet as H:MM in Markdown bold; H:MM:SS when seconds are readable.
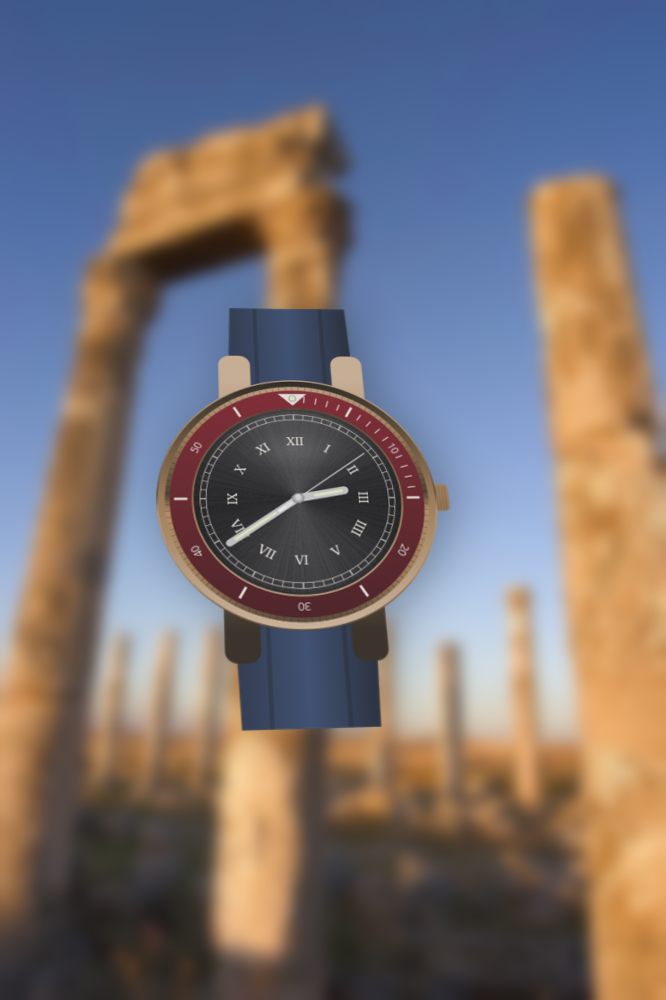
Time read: **2:39:09**
